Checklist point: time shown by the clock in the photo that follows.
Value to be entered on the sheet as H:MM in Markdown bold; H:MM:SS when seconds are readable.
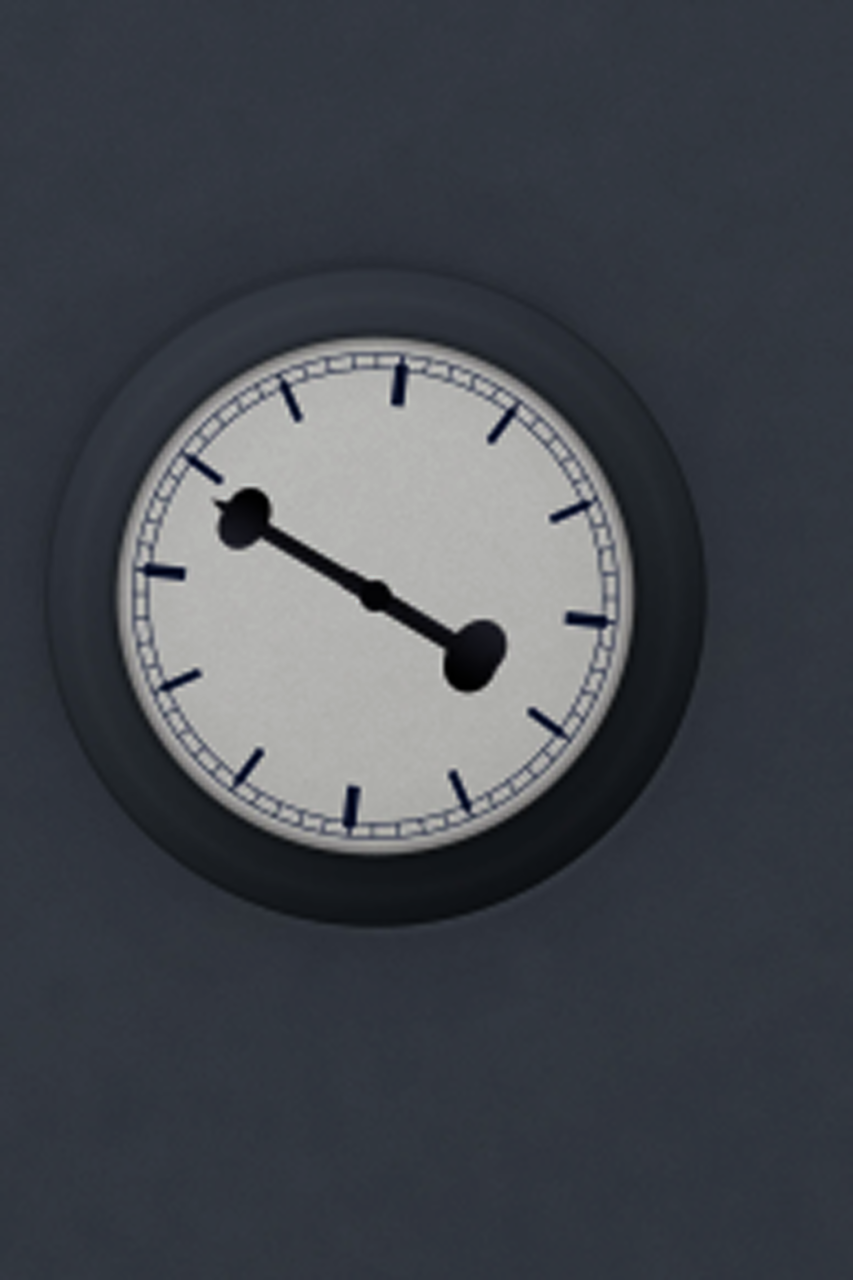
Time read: **3:49**
